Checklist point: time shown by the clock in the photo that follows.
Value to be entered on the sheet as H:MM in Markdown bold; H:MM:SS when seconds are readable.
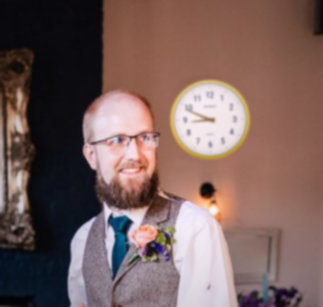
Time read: **8:49**
